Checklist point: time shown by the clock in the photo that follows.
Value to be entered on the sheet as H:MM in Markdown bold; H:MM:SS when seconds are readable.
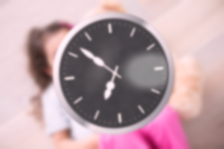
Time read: **6:52**
